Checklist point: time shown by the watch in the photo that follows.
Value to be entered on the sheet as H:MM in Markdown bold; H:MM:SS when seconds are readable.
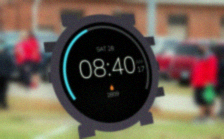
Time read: **8:40**
